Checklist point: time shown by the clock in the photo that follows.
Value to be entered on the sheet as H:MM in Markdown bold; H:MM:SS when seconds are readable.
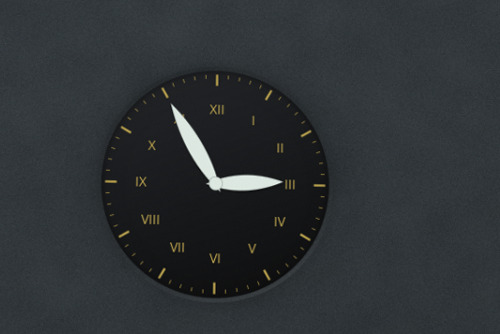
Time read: **2:55**
